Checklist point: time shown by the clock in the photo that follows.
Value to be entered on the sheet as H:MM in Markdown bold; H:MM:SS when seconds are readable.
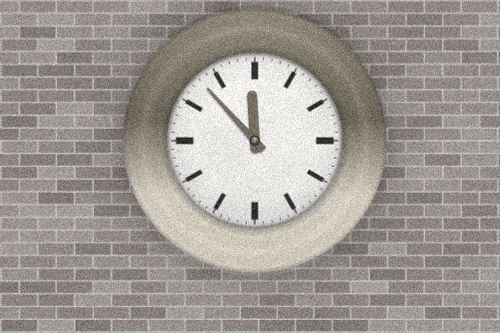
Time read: **11:53**
